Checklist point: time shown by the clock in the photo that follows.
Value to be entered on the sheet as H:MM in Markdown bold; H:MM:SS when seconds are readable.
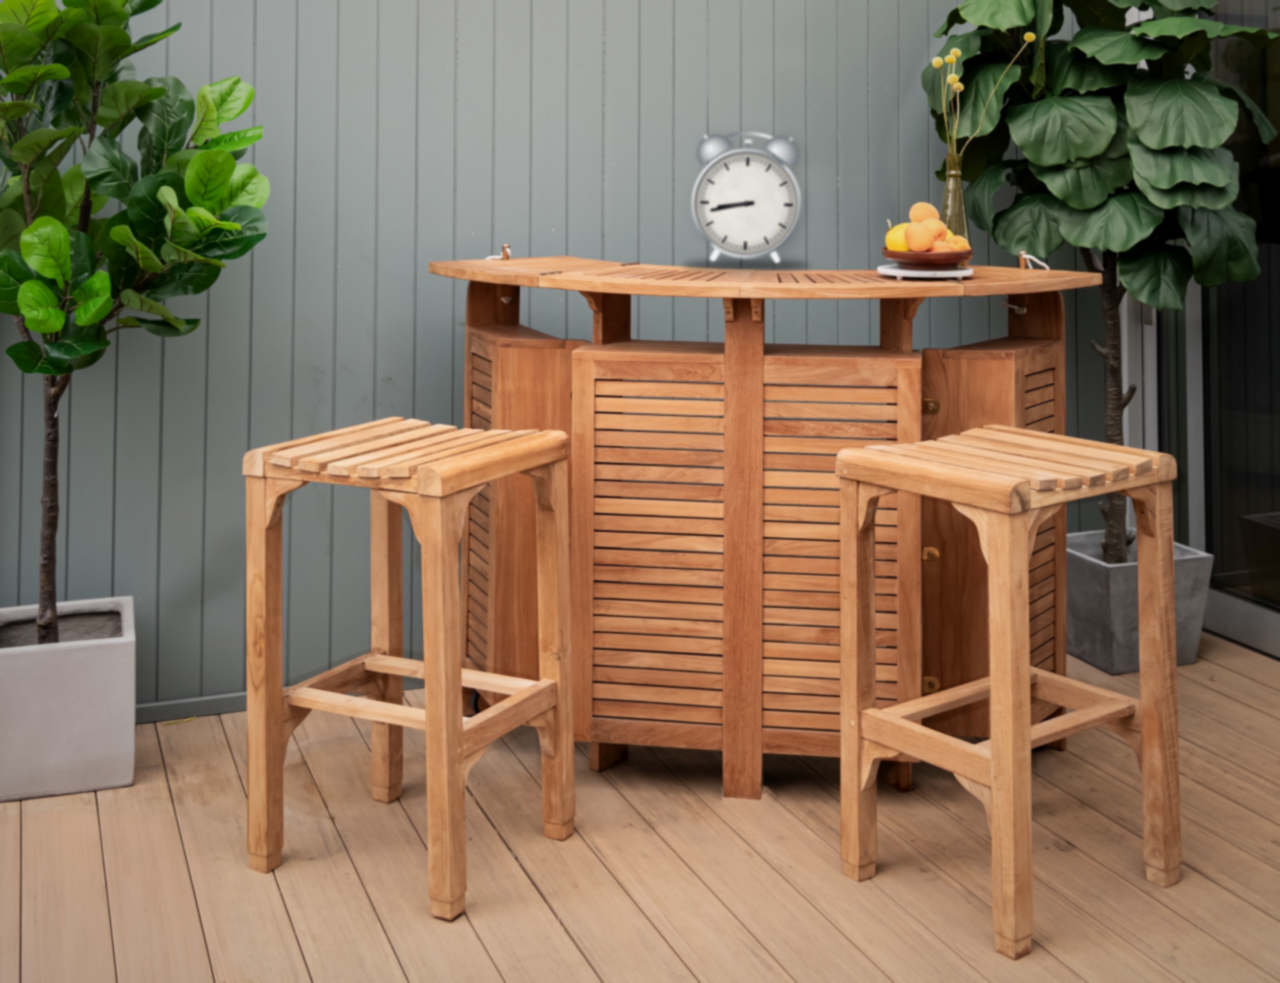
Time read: **8:43**
